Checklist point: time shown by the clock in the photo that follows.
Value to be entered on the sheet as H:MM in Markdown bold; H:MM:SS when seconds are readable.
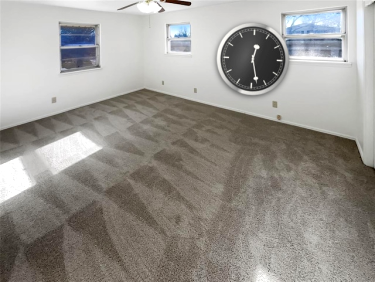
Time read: **12:28**
